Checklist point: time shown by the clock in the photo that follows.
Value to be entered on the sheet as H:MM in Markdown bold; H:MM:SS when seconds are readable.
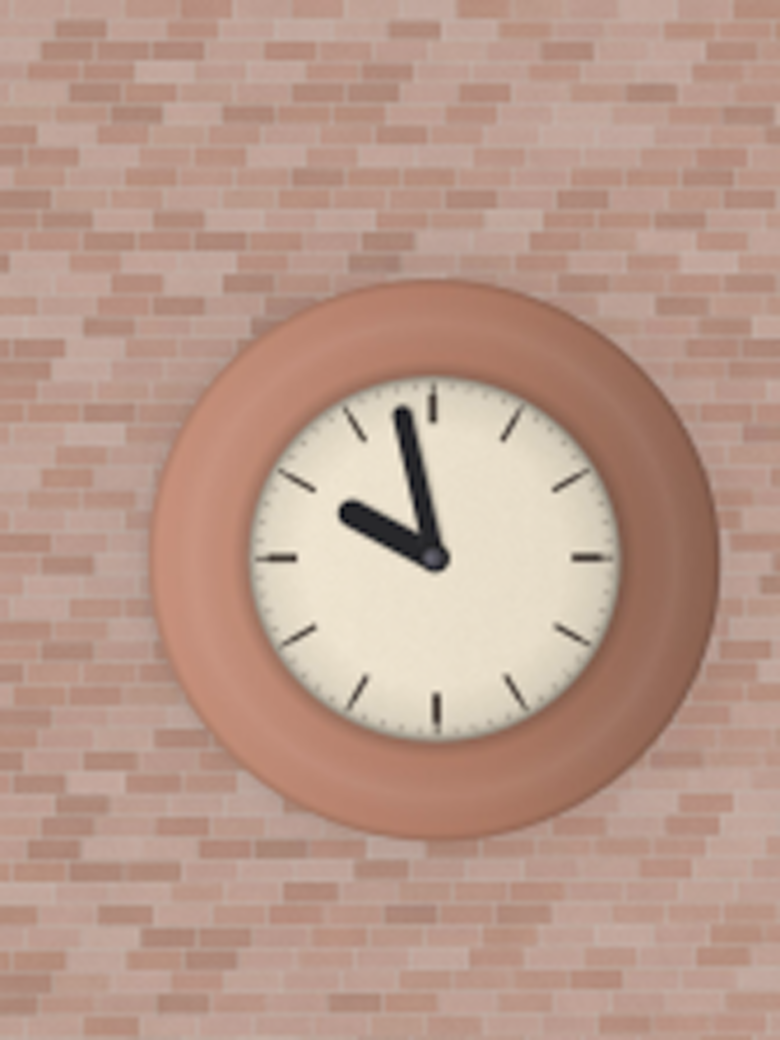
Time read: **9:58**
